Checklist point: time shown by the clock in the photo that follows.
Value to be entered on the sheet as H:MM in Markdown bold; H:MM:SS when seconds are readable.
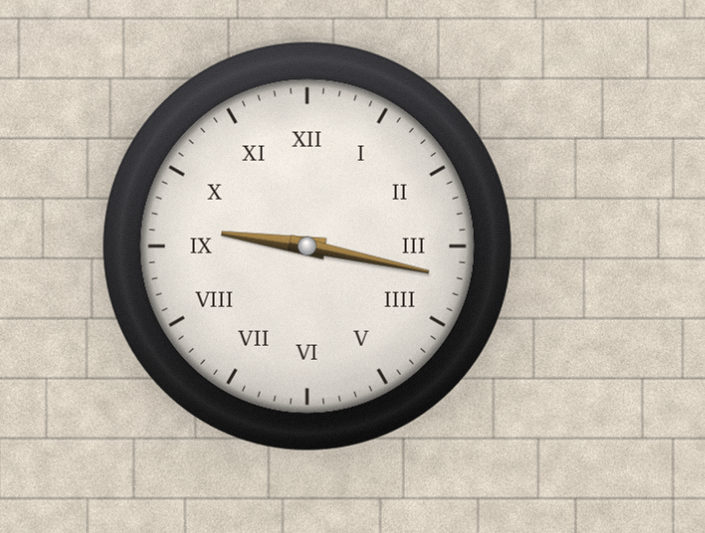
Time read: **9:17**
